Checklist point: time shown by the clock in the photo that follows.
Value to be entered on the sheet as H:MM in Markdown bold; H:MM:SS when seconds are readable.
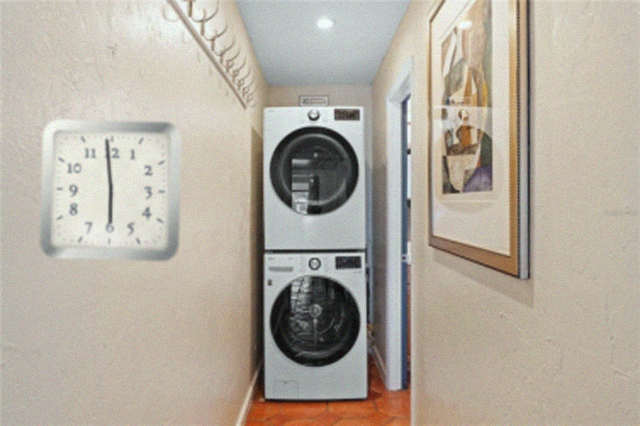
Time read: **5:59**
